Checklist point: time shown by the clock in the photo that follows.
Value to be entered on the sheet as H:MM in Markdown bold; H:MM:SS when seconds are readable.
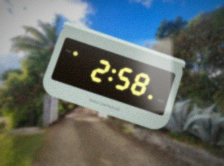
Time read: **2:58**
